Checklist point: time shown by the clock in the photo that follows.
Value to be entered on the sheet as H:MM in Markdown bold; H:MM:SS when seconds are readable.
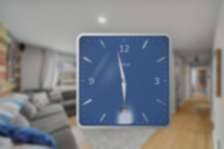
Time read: **5:58**
